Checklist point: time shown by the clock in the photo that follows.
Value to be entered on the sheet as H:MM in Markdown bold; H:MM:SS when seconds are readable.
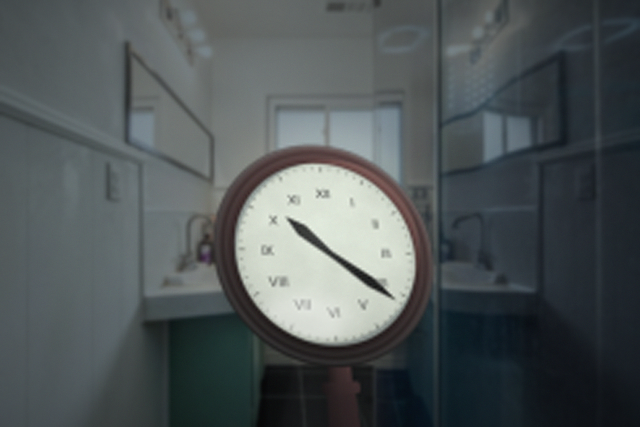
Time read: **10:21**
